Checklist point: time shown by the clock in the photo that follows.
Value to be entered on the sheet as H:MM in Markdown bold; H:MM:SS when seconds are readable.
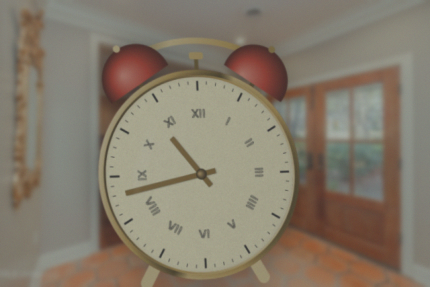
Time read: **10:43**
